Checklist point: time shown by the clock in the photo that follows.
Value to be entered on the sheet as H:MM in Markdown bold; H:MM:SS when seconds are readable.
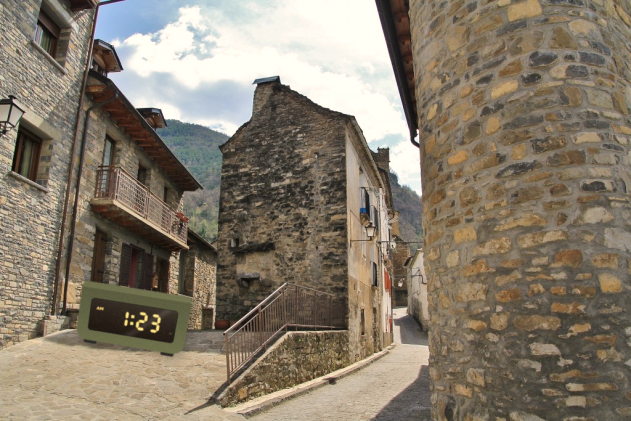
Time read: **1:23**
